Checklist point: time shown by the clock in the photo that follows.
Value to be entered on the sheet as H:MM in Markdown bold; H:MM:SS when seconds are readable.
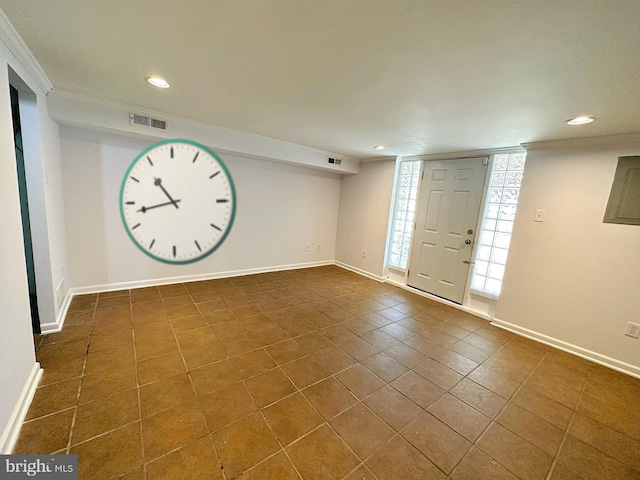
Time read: **10:43**
